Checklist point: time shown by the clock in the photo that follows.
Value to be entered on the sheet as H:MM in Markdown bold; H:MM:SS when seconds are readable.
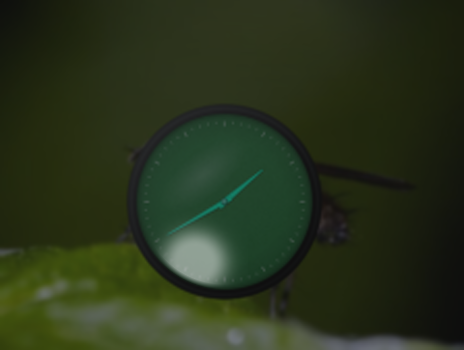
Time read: **1:40**
